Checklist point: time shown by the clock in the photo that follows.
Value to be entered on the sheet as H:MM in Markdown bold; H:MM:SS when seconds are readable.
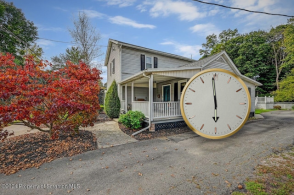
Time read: **5:59**
